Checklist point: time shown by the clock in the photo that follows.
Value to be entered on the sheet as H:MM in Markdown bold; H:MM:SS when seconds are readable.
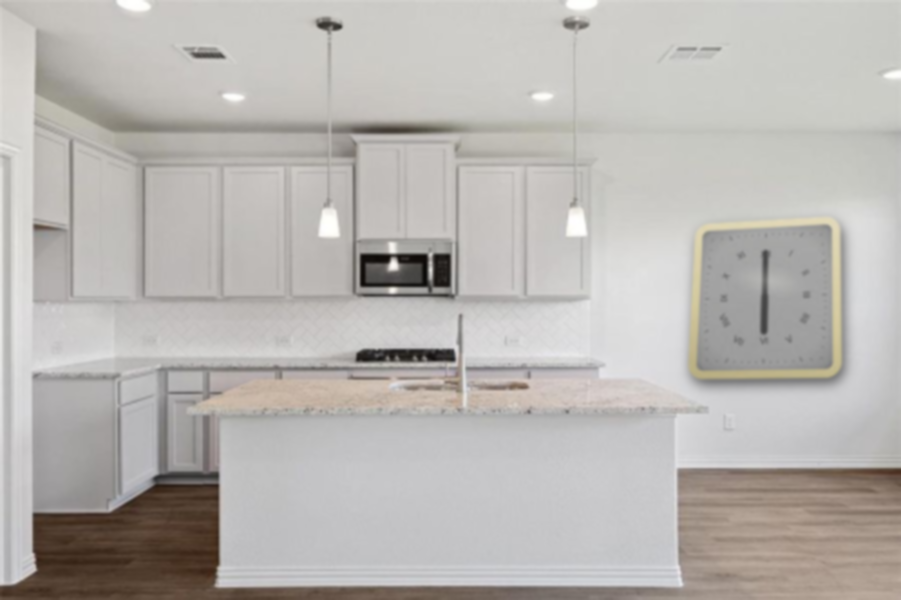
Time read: **6:00**
